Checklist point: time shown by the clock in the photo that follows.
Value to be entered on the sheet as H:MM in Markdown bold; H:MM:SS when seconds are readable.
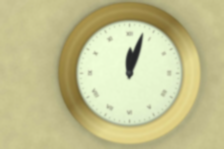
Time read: **12:03**
